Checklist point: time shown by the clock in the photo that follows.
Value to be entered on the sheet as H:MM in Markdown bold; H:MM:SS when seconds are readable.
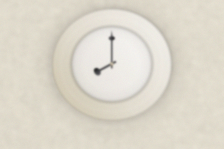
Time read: **8:00**
